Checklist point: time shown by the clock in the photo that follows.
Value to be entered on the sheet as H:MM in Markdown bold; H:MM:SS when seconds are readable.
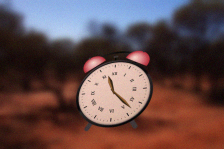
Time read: **11:23**
